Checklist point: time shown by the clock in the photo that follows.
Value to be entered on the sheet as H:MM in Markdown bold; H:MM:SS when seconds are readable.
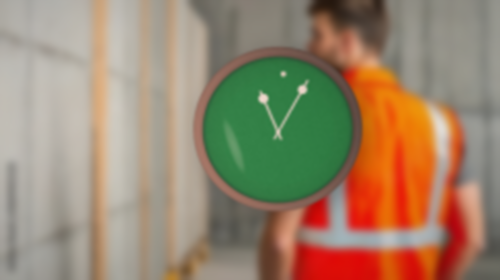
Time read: **11:04**
